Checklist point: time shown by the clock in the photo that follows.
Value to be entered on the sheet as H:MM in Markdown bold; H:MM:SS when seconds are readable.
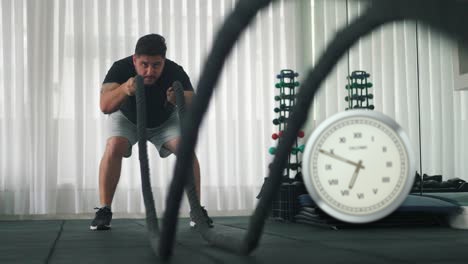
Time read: **6:49**
